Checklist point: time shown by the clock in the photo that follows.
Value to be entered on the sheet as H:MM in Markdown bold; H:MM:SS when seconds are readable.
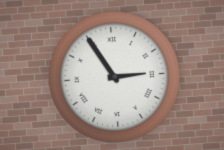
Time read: **2:55**
